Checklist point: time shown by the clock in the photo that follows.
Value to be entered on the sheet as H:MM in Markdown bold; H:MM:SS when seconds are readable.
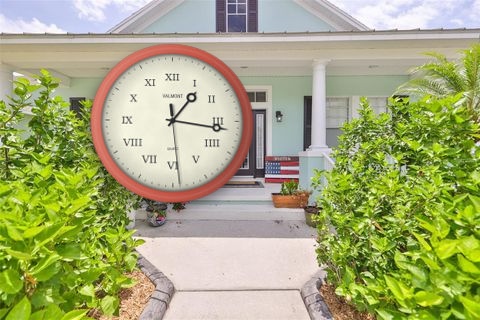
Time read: **1:16:29**
